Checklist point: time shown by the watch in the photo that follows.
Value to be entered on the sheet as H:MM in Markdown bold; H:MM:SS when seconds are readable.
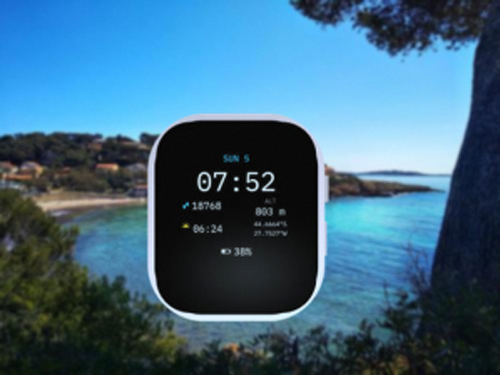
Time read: **7:52**
